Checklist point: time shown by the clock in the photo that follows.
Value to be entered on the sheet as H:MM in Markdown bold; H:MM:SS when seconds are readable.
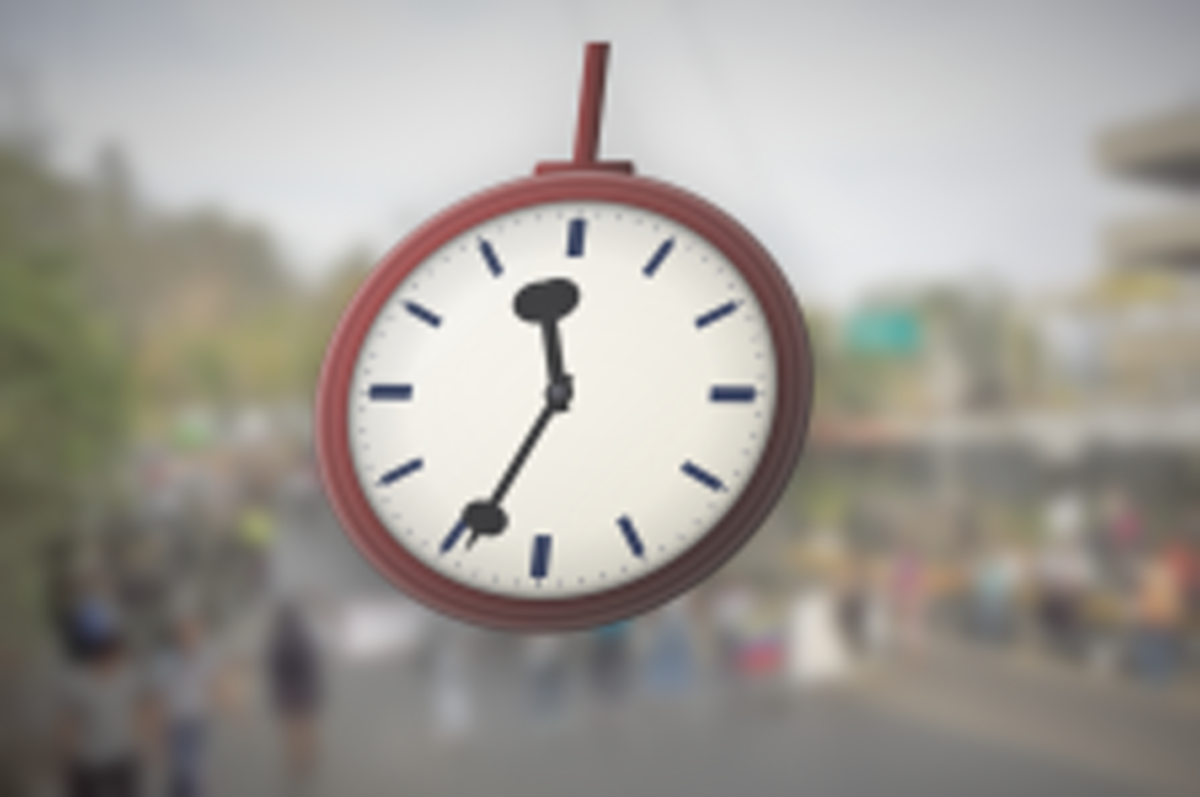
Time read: **11:34**
